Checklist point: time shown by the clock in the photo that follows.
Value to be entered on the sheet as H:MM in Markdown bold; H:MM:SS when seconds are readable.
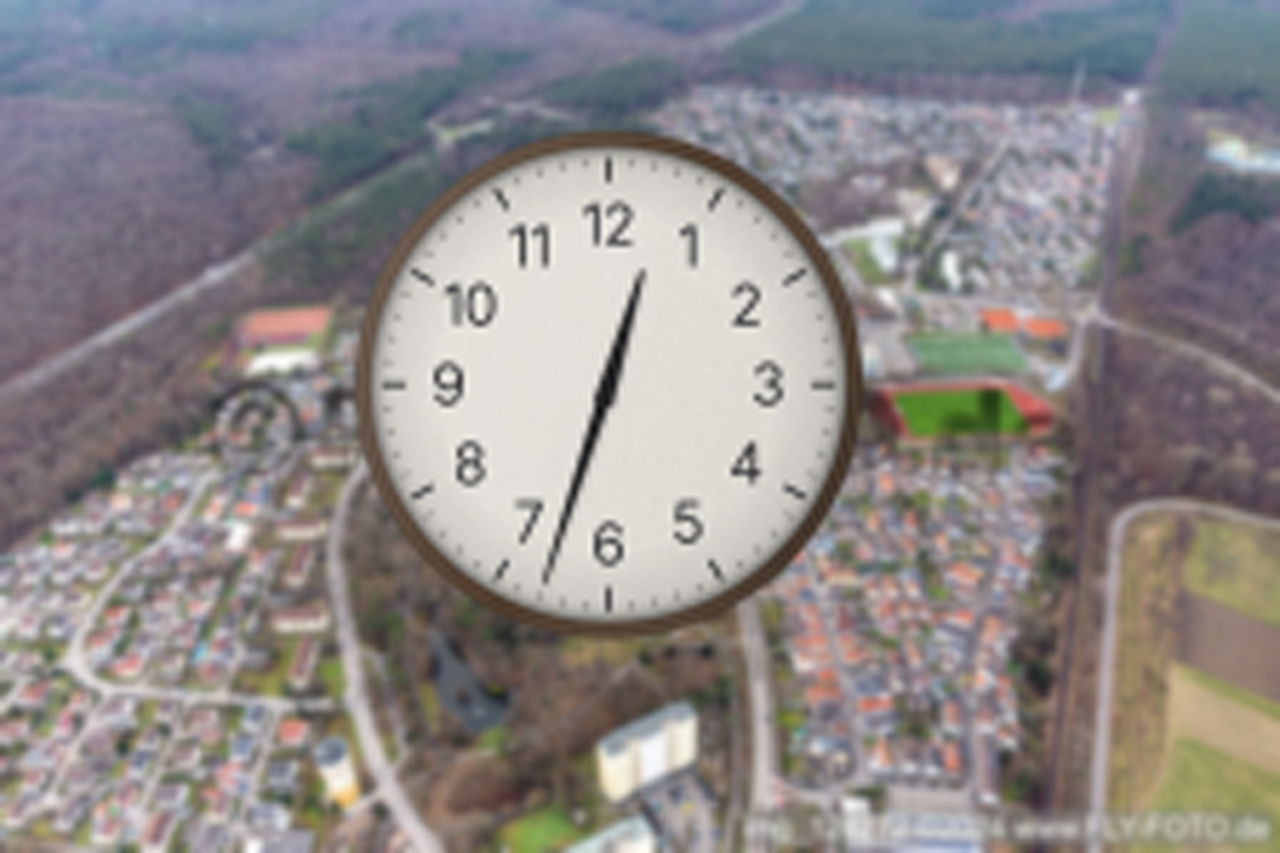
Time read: **12:33**
